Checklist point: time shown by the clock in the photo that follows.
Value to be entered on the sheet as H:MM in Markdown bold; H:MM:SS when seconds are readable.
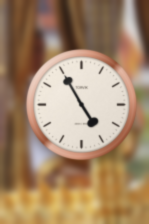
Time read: **4:55**
